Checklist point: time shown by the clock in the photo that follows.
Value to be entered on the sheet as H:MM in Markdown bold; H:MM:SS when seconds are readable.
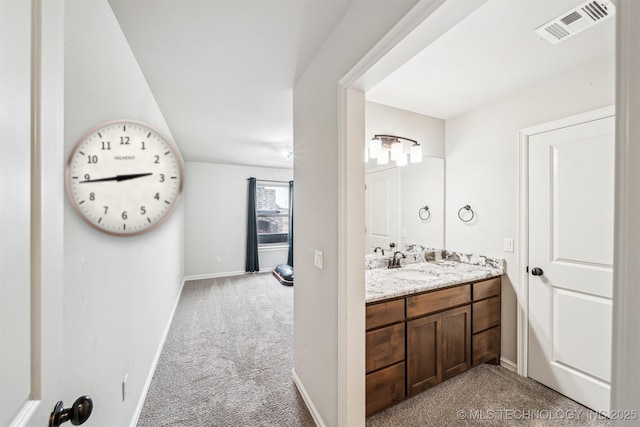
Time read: **2:44**
